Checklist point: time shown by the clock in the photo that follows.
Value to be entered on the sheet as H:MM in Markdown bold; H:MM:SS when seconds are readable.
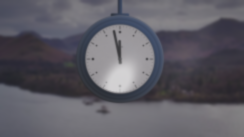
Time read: **11:58**
